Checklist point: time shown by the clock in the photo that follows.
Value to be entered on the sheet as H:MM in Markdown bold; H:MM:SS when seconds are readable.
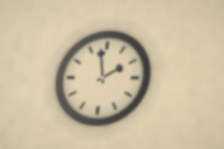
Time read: **1:58**
